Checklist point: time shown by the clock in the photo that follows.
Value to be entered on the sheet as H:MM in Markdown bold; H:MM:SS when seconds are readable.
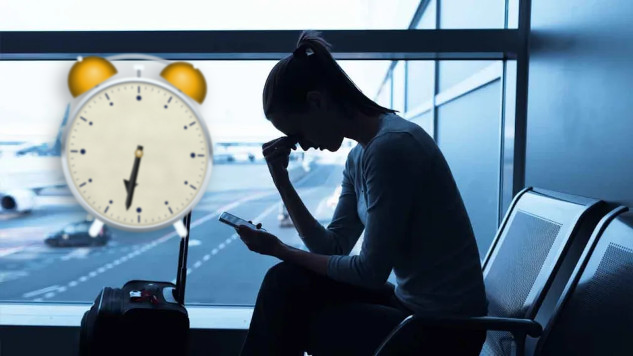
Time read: **6:32**
